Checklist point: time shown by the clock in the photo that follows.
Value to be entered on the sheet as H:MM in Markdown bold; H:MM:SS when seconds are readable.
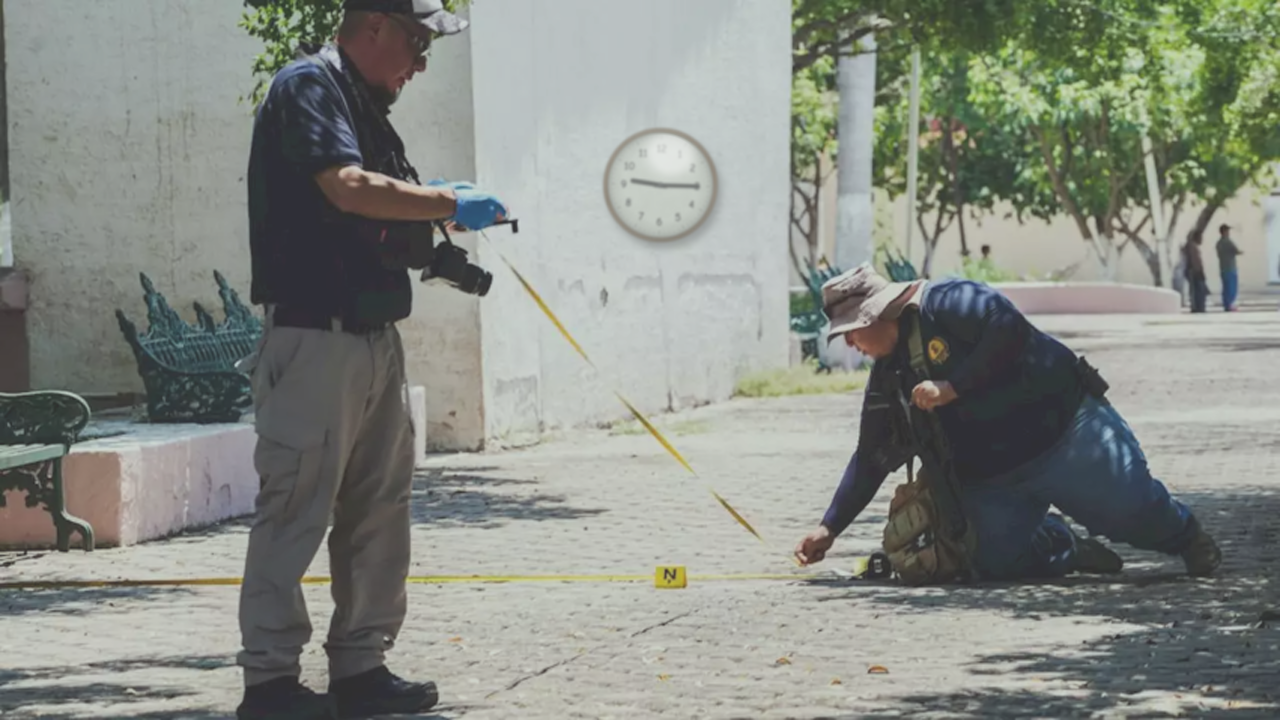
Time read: **9:15**
